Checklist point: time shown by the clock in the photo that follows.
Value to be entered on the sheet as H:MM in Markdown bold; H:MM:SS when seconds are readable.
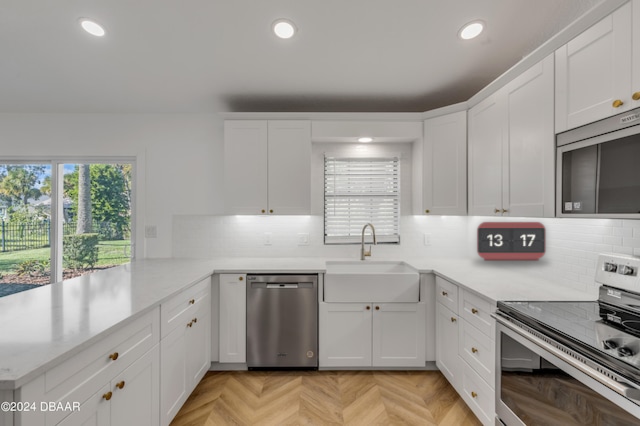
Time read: **13:17**
